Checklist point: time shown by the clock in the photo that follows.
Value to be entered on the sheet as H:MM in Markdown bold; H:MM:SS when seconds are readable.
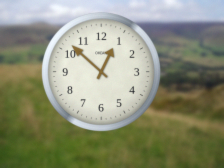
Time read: **12:52**
